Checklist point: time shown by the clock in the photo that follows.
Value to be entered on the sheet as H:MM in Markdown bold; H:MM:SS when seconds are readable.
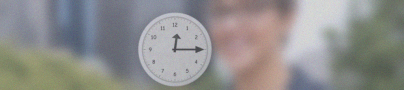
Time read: **12:15**
